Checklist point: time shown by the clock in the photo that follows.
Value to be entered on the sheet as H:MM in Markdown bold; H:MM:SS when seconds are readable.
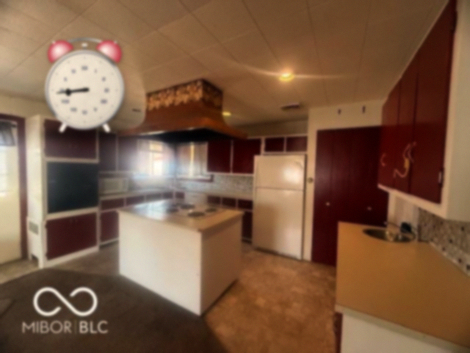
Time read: **8:44**
